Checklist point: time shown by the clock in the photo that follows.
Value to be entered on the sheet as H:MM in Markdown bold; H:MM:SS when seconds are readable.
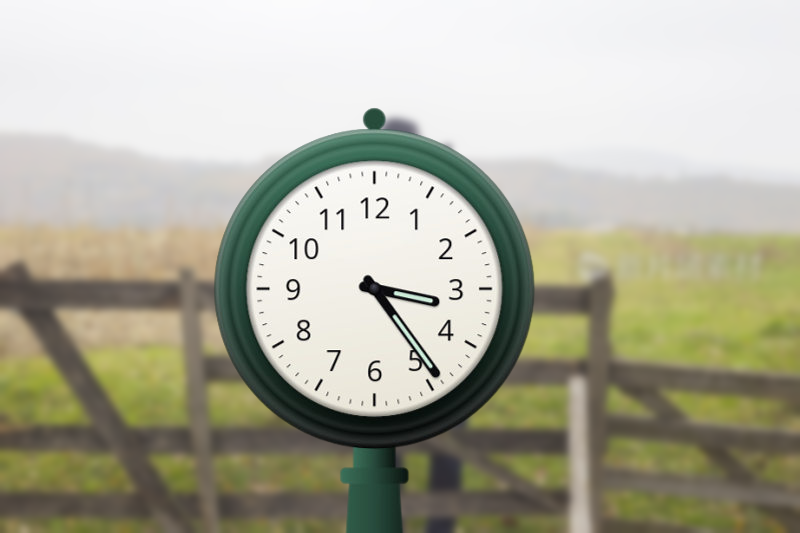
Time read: **3:24**
